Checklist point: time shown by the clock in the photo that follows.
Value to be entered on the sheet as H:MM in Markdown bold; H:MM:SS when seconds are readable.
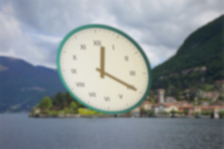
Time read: **12:20**
